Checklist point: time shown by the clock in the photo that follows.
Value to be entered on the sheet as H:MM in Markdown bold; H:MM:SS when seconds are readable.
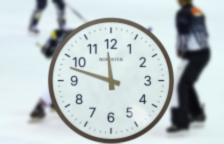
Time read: **11:48**
